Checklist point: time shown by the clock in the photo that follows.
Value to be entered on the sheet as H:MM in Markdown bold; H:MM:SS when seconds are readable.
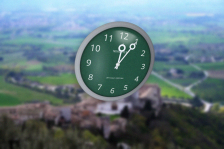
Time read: **12:05**
